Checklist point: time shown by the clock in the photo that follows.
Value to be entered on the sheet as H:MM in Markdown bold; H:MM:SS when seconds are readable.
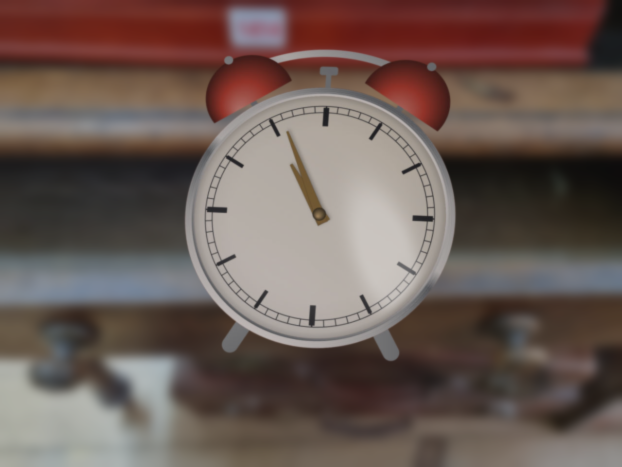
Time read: **10:56**
